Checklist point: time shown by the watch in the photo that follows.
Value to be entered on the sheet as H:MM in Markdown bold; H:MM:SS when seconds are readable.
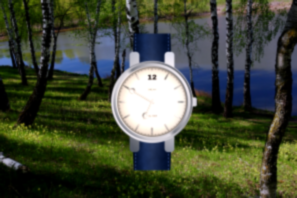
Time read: **6:50**
